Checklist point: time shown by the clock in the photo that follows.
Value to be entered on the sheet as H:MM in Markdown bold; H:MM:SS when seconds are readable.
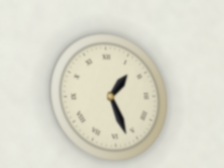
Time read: **1:27**
